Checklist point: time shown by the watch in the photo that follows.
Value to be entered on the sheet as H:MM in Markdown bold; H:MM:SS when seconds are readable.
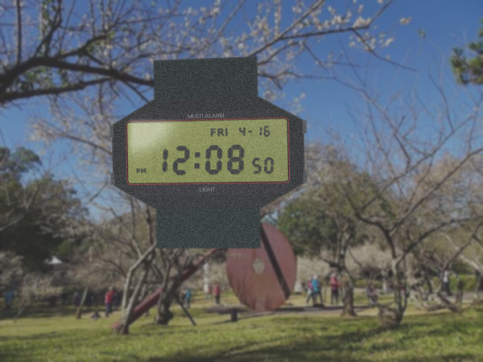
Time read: **12:08:50**
